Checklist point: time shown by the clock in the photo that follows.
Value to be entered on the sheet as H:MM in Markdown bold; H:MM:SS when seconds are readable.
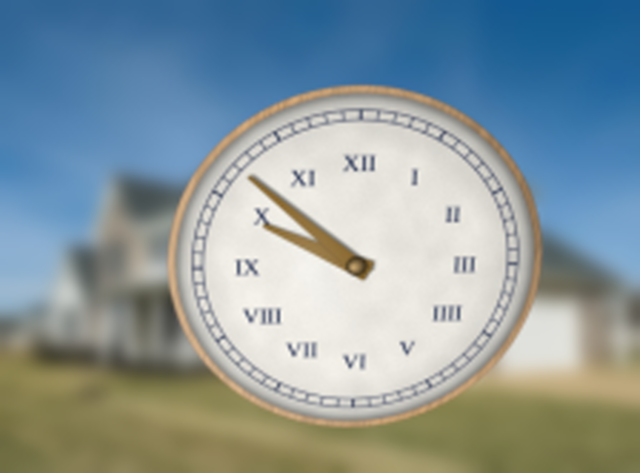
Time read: **9:52**
